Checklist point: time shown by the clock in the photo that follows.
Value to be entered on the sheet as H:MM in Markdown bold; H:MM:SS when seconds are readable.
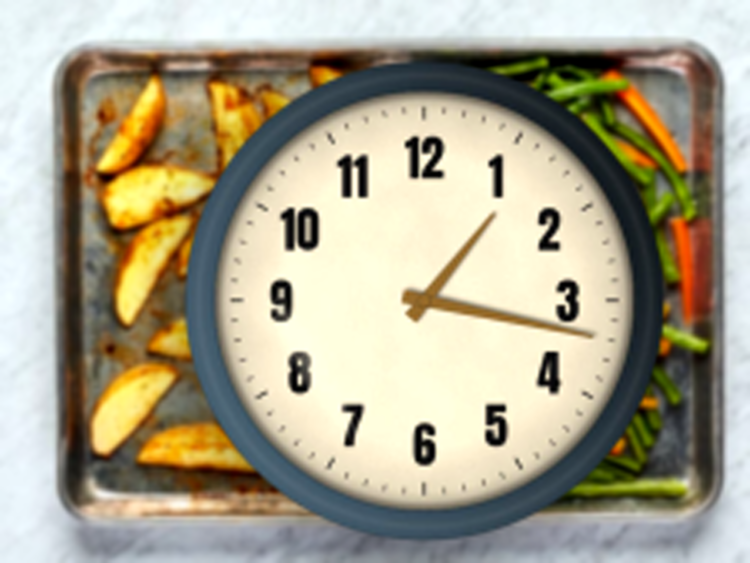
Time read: **1:17**
